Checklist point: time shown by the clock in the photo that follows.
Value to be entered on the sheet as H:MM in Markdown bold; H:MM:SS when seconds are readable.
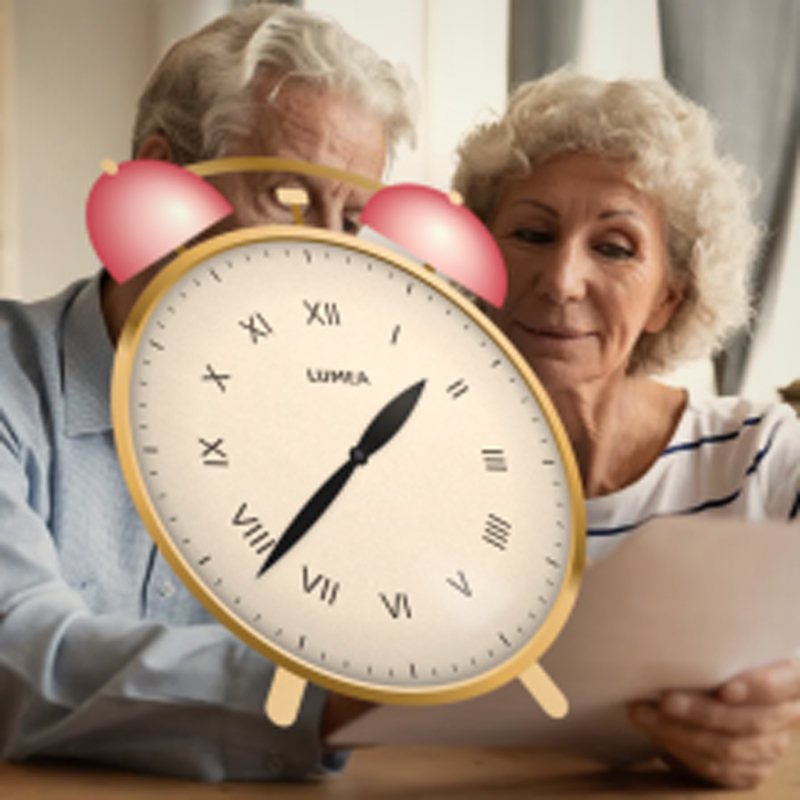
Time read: **1:38**
